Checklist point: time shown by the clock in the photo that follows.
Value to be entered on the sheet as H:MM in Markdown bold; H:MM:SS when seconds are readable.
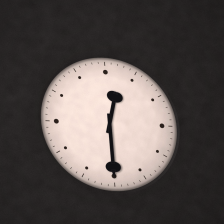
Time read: **12:30**
